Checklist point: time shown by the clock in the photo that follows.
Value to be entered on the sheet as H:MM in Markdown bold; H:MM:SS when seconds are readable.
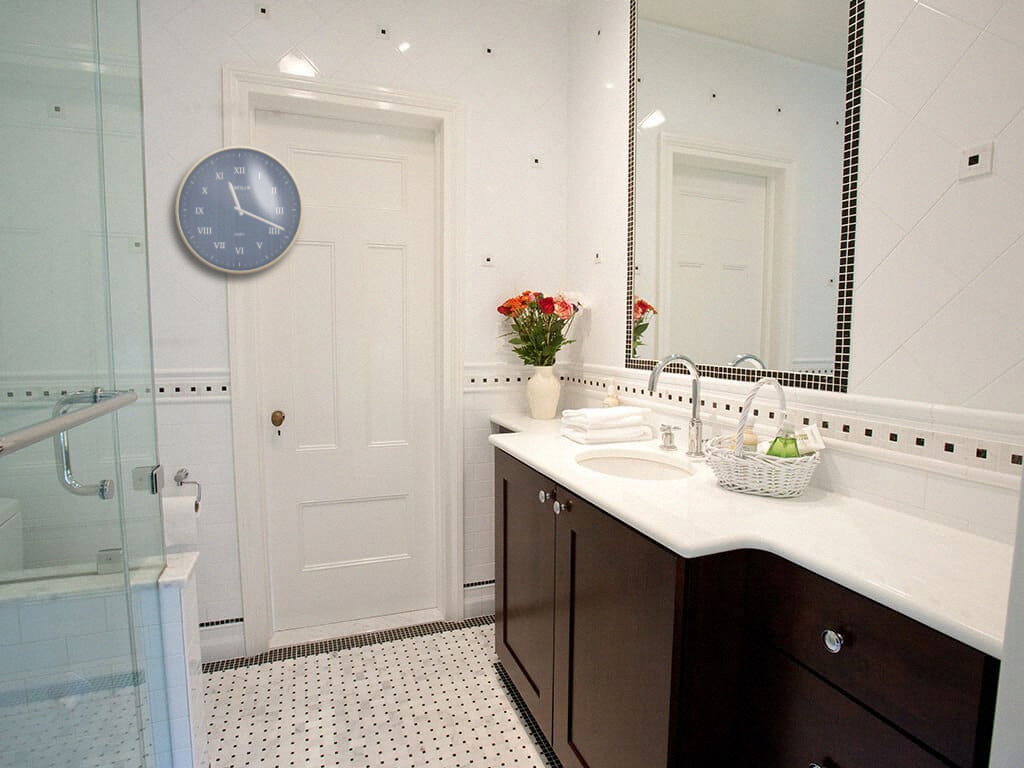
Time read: **11:19**
